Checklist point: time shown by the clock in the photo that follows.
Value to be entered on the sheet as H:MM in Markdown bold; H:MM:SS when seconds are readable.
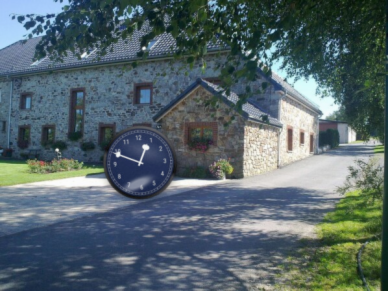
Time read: **12:49**
